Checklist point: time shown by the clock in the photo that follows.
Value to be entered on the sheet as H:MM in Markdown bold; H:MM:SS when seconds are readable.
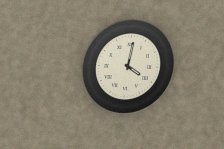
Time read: **4:01**
